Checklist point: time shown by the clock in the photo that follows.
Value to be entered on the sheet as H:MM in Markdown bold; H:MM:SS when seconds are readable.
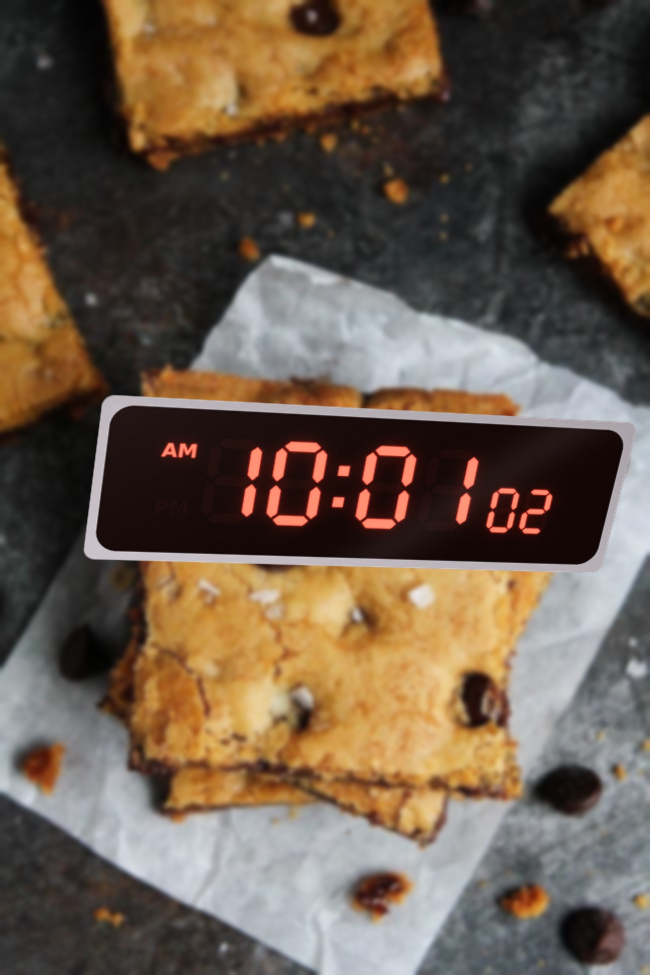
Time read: **10:01:02**
